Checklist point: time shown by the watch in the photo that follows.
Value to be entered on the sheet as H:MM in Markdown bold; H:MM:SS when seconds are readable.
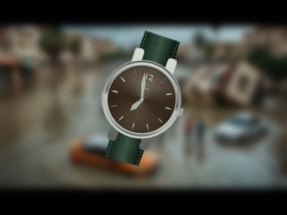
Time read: **6:58**
